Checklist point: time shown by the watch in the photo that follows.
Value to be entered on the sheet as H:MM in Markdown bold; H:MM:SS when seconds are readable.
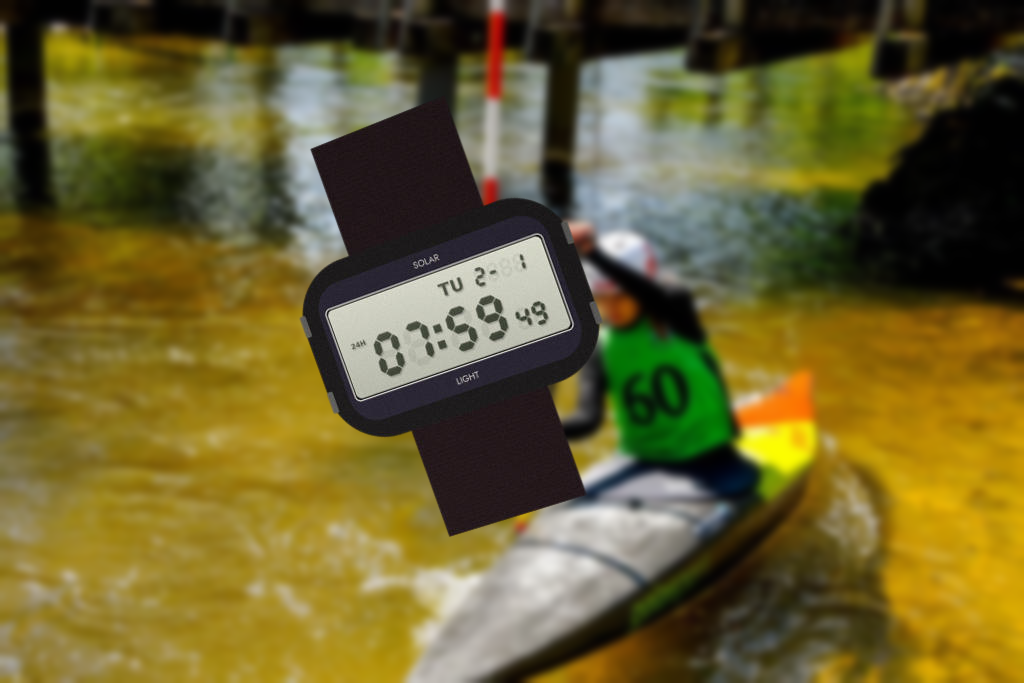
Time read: **7:59:49**
